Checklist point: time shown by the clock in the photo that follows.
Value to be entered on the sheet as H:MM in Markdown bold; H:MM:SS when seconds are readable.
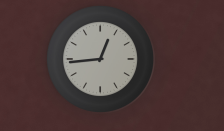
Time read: **12:44**
